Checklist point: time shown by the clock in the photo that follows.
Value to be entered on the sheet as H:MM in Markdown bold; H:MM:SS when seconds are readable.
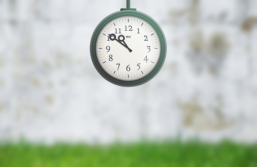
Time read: **10:51**
